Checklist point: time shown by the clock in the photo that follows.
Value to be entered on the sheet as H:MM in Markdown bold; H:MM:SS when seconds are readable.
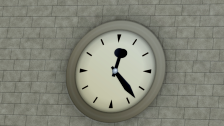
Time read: **12:23**
